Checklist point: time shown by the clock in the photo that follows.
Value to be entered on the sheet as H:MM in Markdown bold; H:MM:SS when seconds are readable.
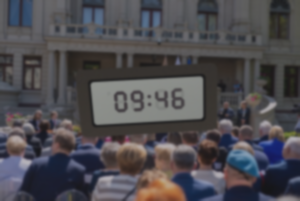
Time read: **9:46**
